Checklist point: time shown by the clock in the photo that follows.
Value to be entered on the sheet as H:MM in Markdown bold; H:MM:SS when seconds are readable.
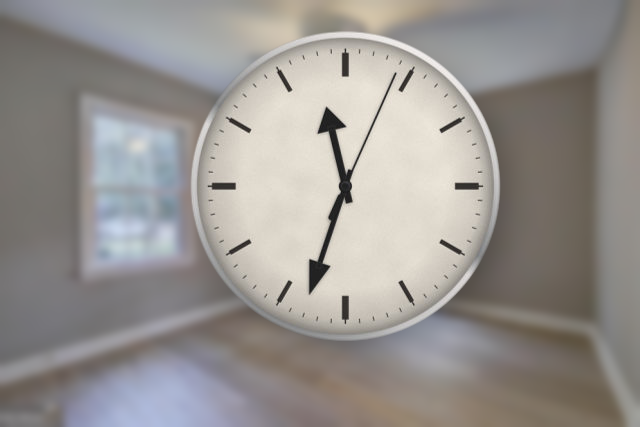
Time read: **11:33:04**
